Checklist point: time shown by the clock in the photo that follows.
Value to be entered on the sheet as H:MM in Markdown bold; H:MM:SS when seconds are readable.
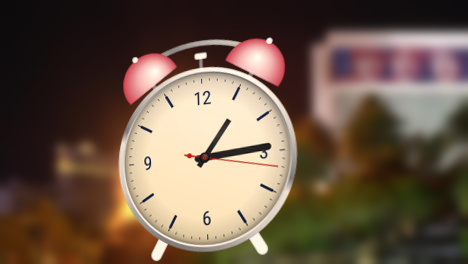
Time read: **1:14:17**
